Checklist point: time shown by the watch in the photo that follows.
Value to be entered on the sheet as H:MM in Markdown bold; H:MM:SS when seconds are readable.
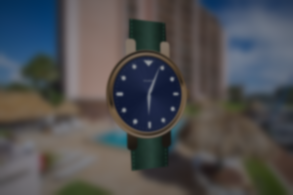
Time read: **6:04**
